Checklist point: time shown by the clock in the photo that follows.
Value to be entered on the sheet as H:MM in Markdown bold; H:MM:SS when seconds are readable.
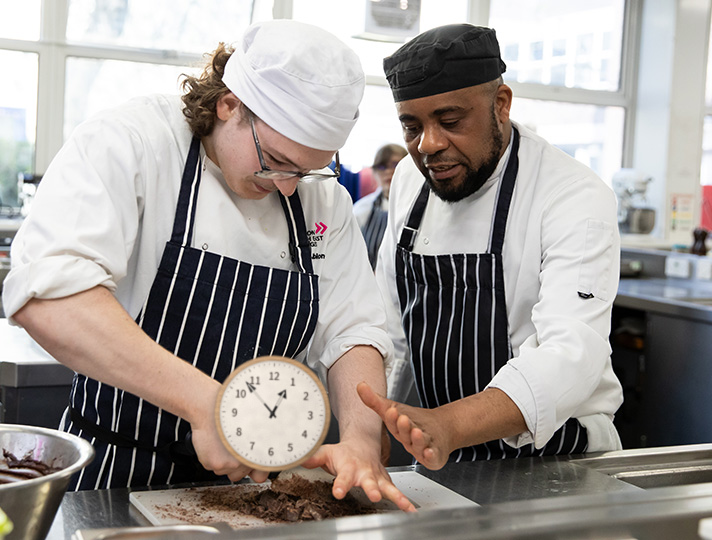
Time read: **12:53**
